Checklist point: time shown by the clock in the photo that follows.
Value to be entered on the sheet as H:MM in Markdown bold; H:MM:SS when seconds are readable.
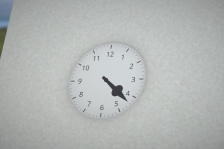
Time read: **4:22**
